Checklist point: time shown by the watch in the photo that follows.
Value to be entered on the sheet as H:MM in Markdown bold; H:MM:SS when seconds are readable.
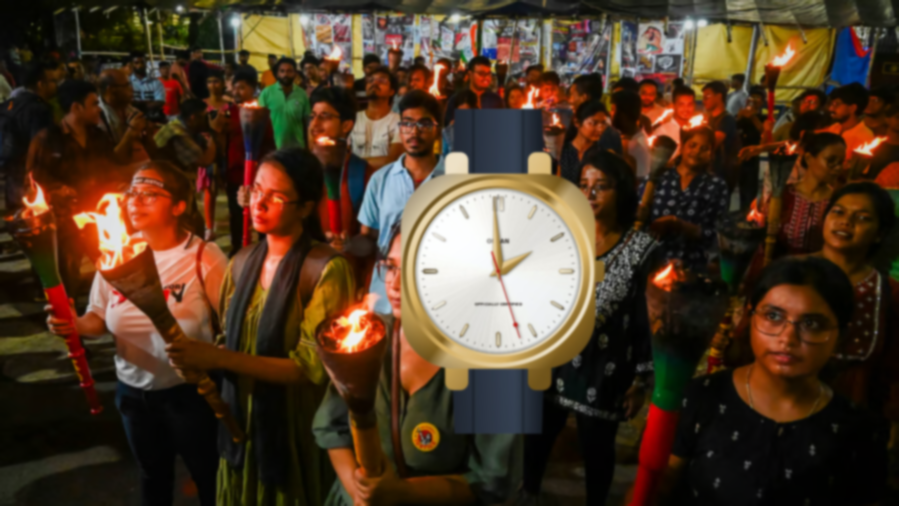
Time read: **1:59:27**
